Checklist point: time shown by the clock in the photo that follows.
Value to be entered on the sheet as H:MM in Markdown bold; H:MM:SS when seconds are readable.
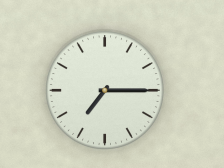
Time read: **7:15**
